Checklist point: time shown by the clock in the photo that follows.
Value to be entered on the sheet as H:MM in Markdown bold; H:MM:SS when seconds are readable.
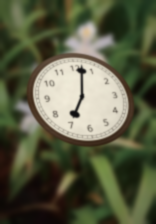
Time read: **7:02**
